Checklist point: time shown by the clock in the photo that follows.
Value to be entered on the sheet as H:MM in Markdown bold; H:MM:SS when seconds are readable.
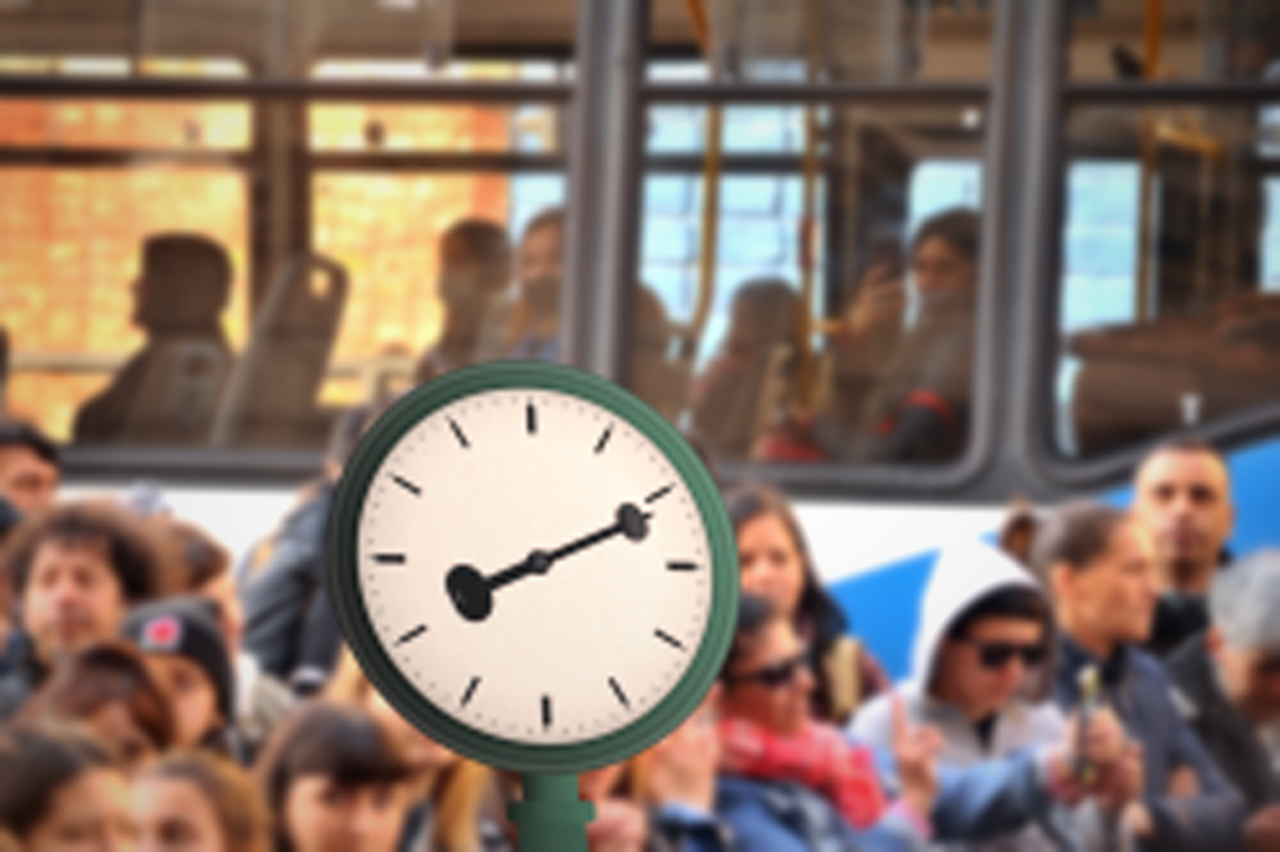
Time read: **8:11**
